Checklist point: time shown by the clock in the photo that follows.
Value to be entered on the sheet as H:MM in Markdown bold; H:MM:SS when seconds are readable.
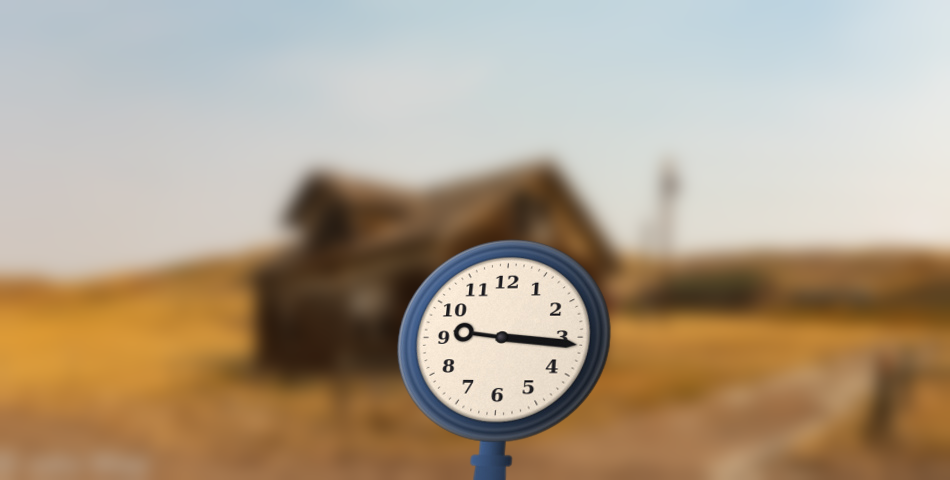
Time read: **9:16**
